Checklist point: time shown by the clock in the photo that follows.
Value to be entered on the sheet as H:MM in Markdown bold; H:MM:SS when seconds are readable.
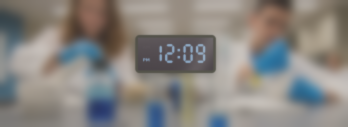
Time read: **12:09**
